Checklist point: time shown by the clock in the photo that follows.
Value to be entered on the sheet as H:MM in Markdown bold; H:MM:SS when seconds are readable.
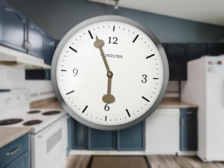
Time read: **5:56**
